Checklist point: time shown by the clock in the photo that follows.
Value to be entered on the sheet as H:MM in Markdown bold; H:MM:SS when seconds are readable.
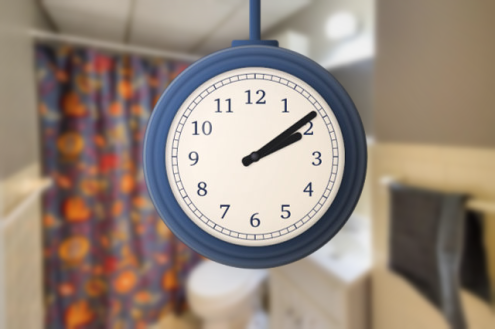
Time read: **2:09**
